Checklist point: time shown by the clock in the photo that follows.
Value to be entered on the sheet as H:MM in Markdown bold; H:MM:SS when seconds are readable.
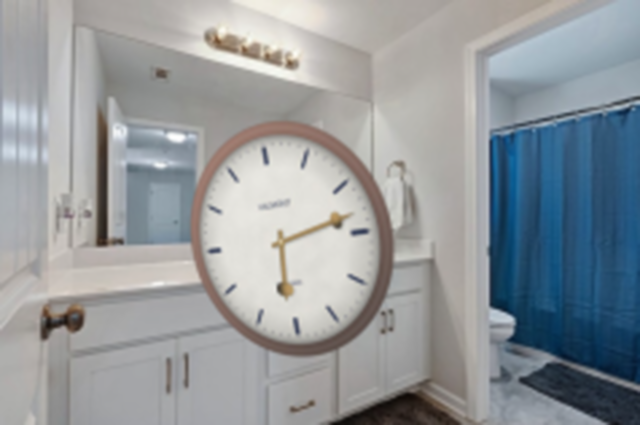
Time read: **6:13**
